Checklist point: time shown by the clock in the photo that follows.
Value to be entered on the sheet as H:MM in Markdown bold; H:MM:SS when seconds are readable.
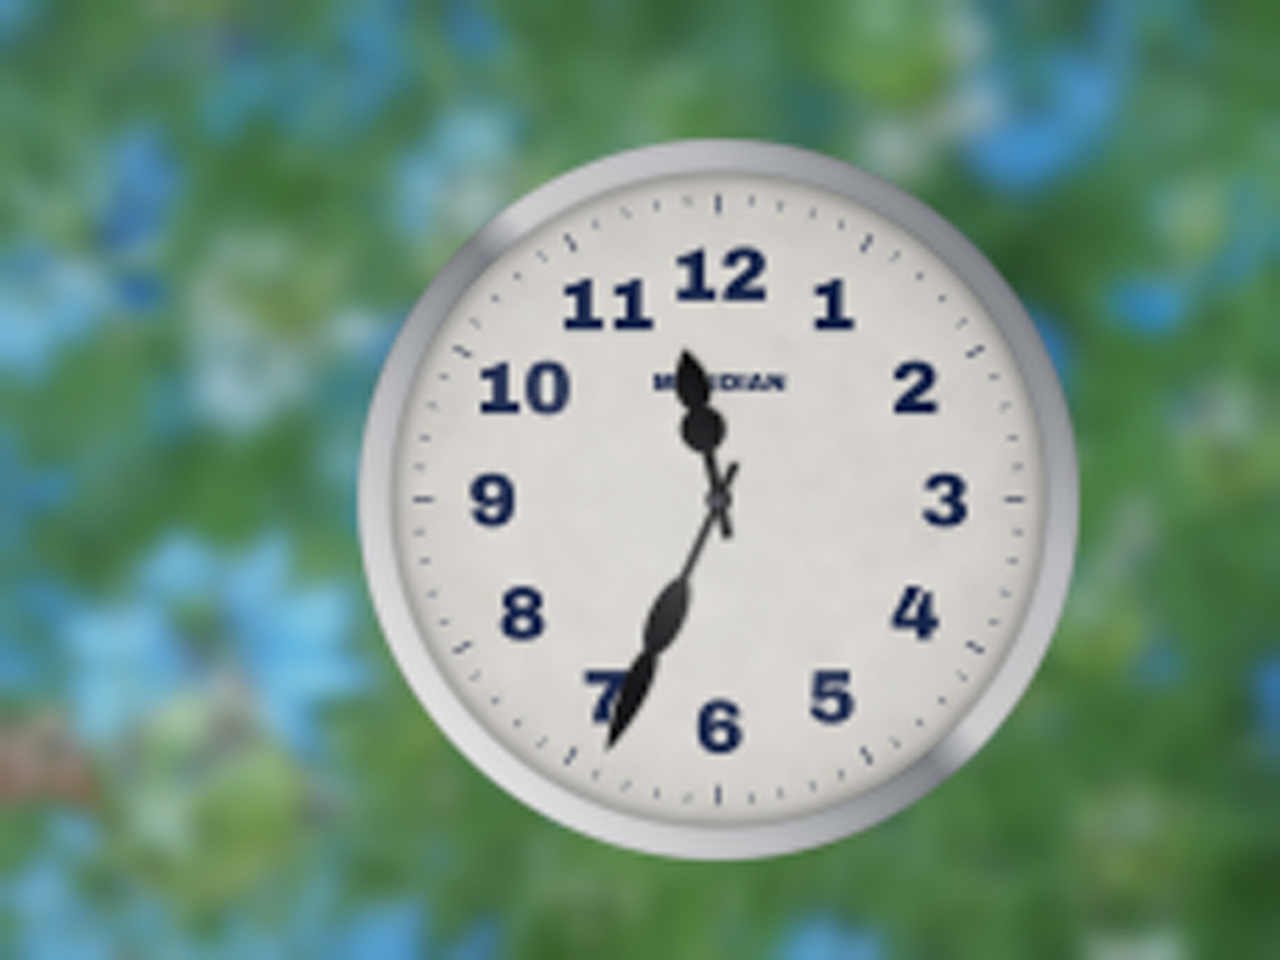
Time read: **11:34**
